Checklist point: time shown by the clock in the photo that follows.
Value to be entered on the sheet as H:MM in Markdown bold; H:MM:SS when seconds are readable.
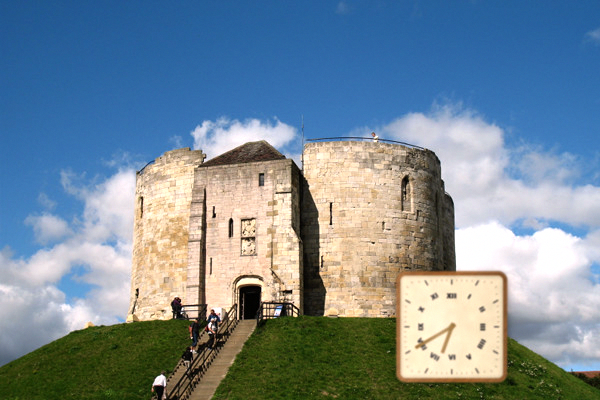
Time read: **6:40**
